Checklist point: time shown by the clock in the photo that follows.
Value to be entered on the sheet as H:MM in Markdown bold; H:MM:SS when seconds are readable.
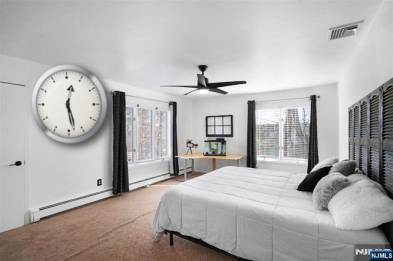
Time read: **12:28**
